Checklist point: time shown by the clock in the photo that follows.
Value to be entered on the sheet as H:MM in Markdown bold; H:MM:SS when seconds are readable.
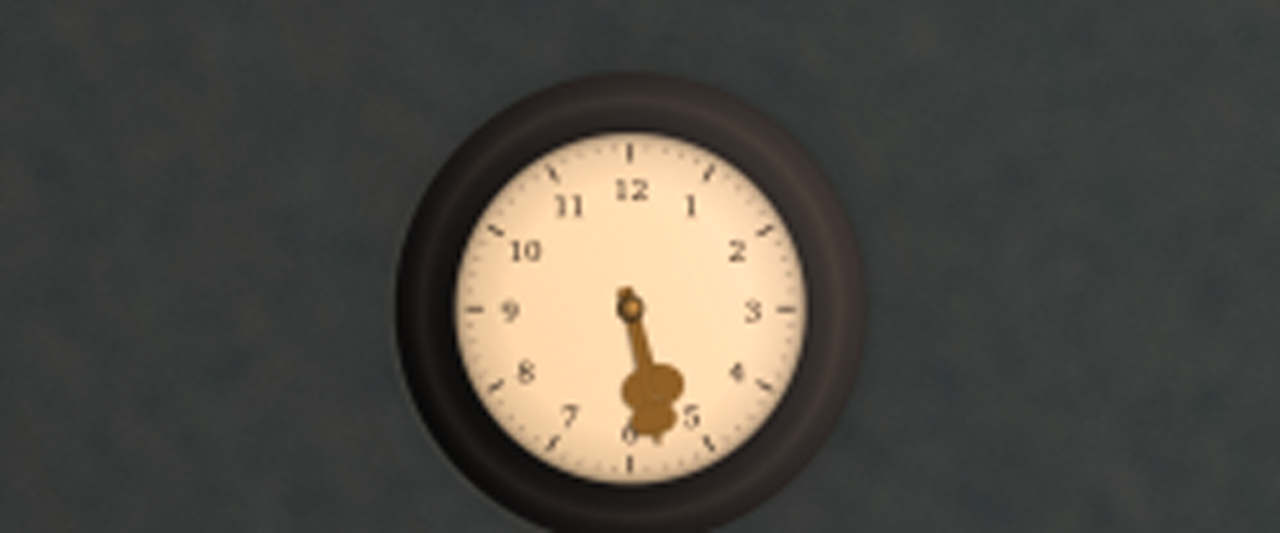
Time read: **5:28**
